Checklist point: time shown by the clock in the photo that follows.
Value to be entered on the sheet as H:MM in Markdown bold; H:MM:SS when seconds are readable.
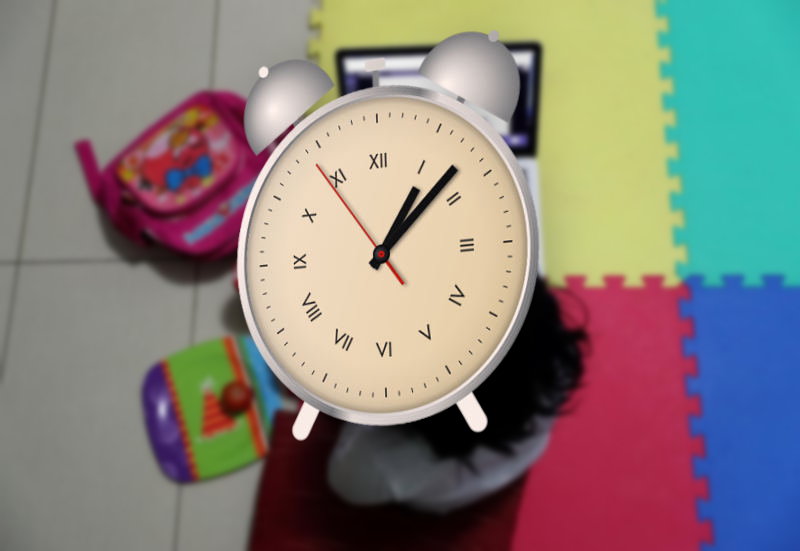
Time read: **1:07:54**
